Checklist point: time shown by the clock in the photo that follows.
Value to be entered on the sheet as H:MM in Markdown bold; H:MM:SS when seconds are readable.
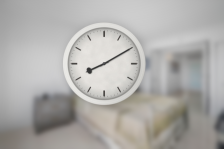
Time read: **8:10**
